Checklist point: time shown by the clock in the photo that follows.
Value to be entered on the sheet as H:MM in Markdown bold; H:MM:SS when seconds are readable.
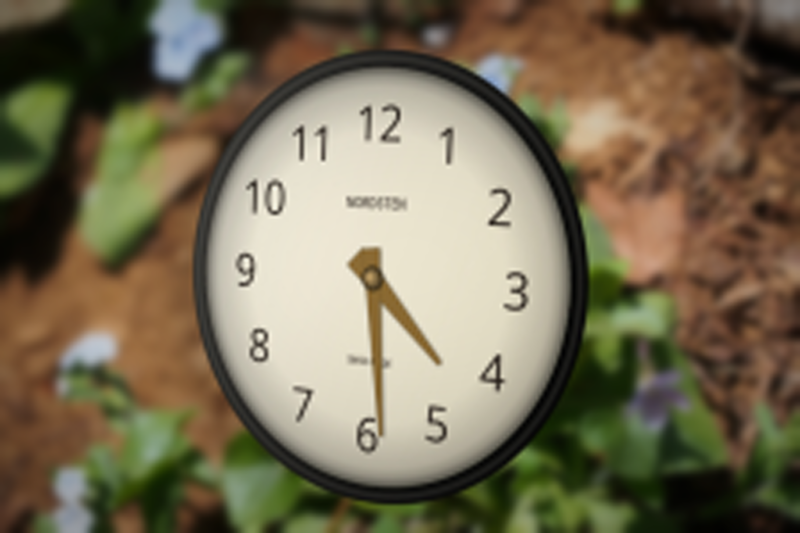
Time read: **4:29**
